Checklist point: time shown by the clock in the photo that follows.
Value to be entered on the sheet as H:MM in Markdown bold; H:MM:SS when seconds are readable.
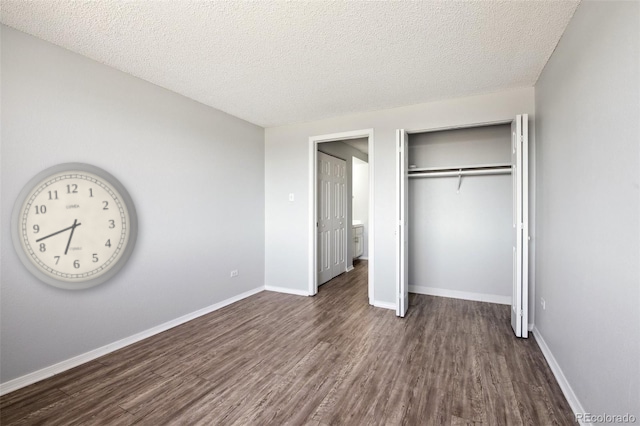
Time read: **6:42**
